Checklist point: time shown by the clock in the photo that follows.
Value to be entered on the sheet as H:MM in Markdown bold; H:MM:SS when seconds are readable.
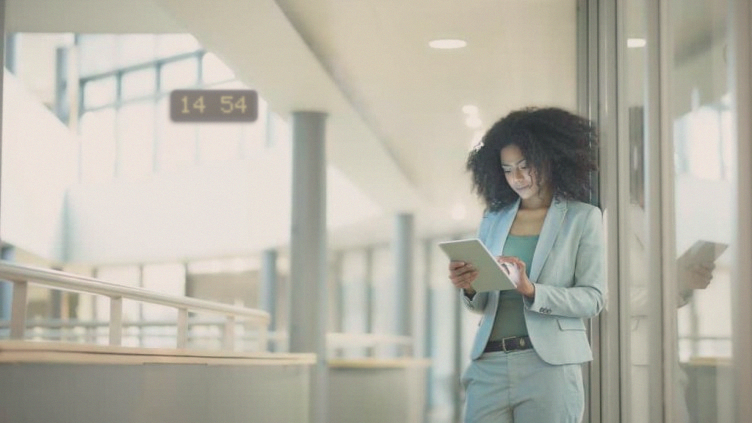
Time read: **14:54**
